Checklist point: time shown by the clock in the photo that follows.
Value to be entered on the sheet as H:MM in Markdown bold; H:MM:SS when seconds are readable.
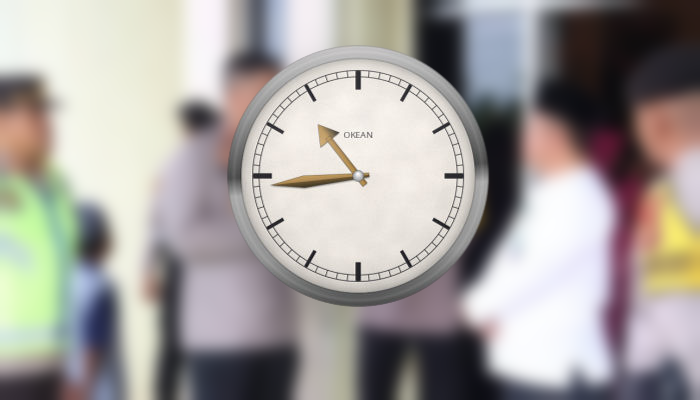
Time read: **10:44**
